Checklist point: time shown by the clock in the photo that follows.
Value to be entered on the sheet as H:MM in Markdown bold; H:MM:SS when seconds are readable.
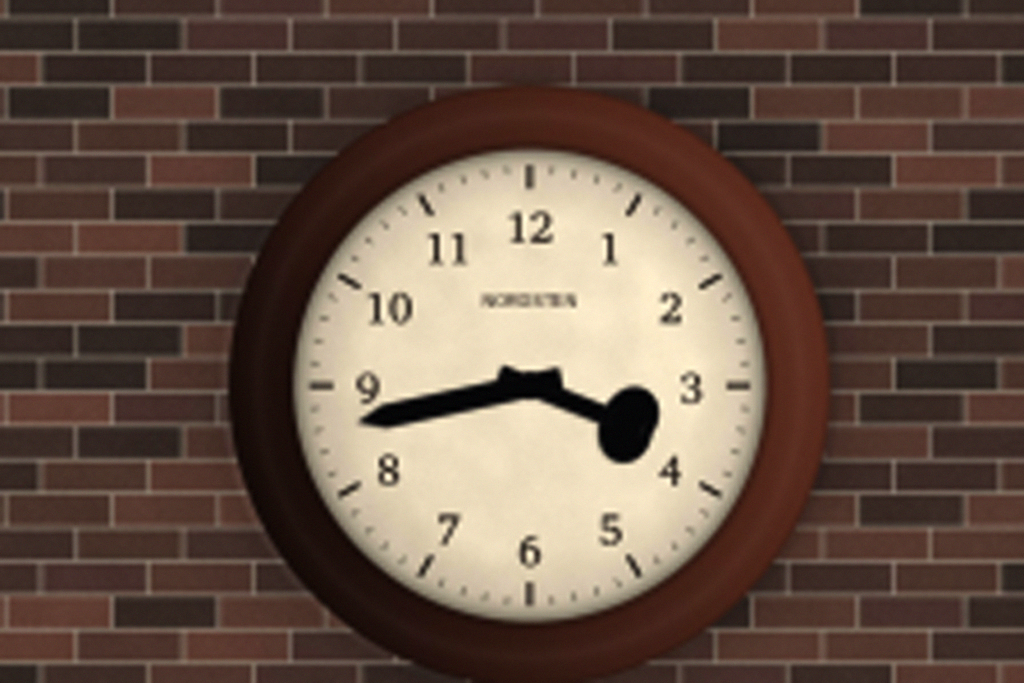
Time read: **3:43**
